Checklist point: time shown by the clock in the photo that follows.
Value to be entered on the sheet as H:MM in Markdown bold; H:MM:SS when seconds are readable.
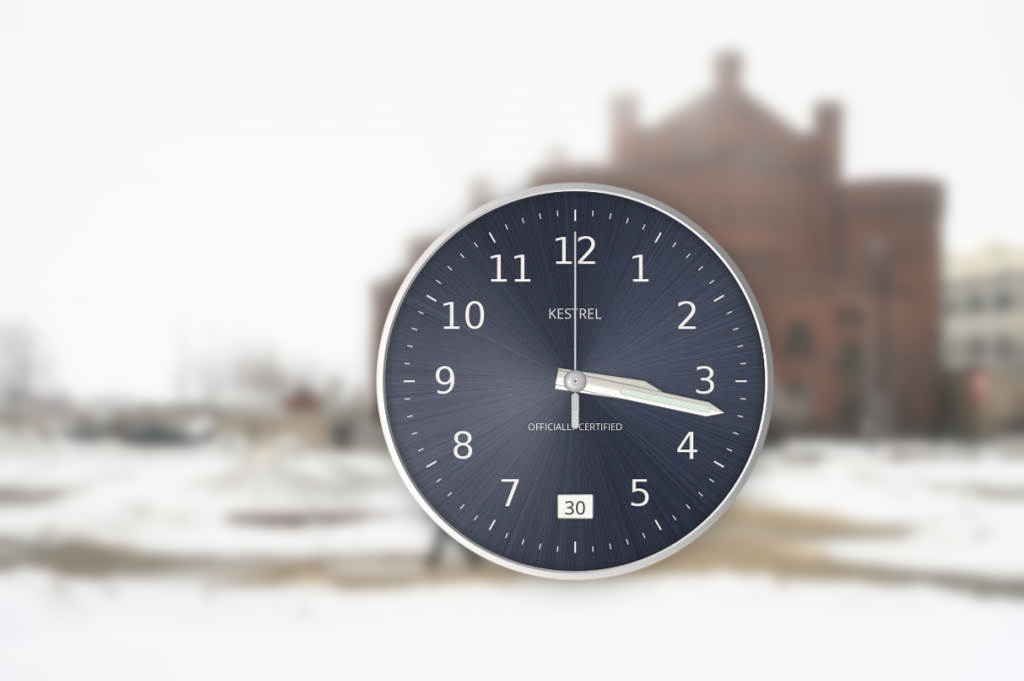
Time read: **3:17:00**
